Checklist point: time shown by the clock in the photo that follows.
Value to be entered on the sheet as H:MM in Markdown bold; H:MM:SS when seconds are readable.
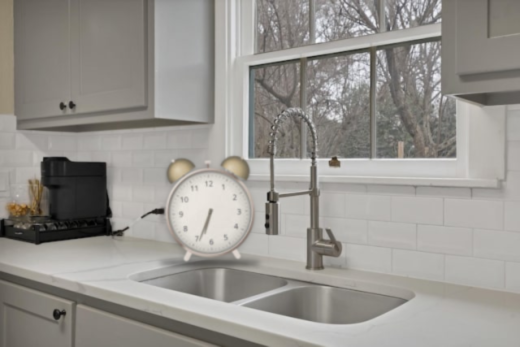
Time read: **6:34**
